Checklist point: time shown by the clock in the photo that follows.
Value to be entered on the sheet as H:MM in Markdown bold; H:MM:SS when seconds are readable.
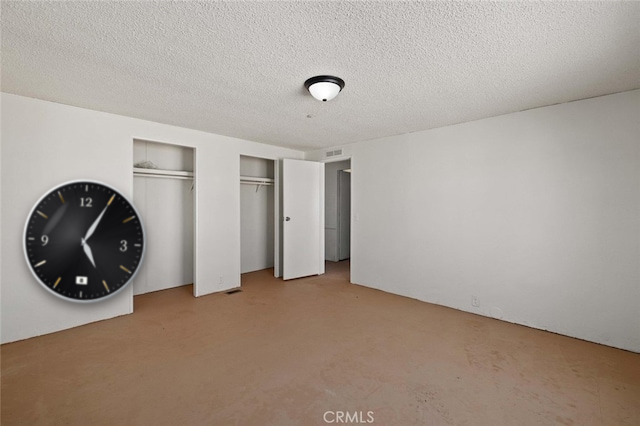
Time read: **5:05**
